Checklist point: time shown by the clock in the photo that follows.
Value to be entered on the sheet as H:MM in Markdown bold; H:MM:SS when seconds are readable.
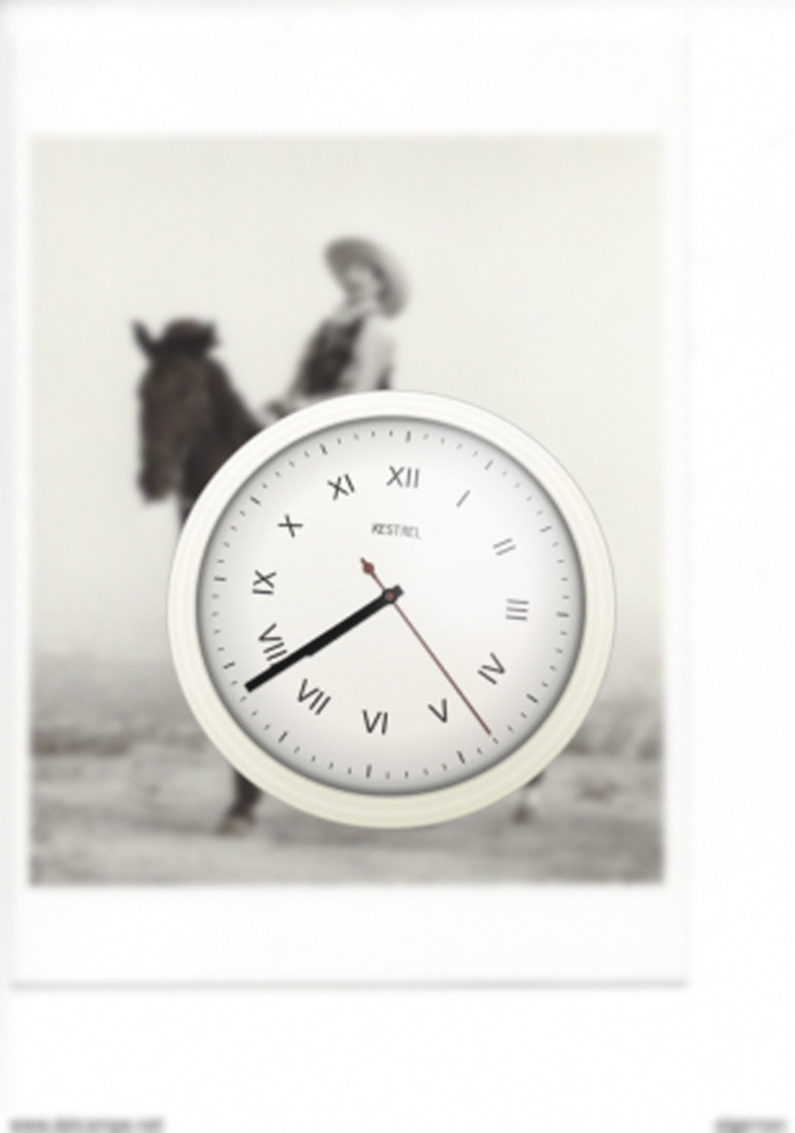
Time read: **7:38:23**
